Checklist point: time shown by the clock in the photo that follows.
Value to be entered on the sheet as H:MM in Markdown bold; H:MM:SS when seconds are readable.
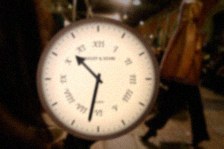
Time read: **10:32**
